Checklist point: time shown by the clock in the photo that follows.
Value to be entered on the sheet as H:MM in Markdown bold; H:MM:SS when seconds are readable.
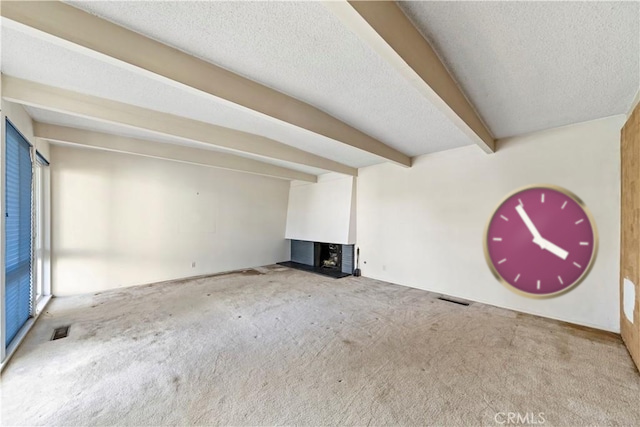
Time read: **3:54**
